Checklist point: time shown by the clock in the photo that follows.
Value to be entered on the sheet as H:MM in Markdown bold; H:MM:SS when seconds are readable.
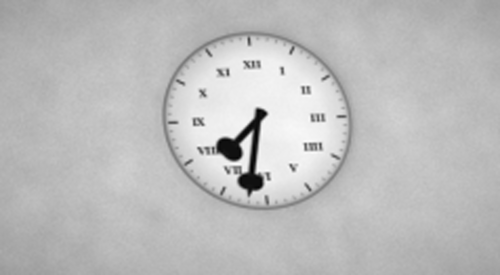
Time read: **7:32**
